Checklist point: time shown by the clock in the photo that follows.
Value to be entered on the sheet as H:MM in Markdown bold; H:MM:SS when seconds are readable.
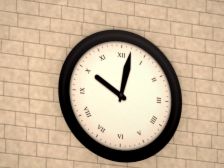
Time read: **10:02**
